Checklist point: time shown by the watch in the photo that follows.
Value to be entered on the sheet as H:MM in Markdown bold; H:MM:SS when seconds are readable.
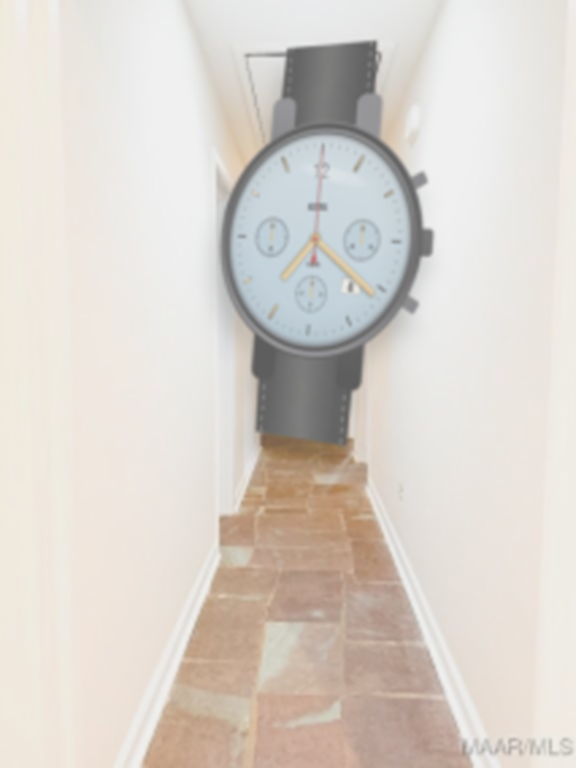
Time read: **7:21**
